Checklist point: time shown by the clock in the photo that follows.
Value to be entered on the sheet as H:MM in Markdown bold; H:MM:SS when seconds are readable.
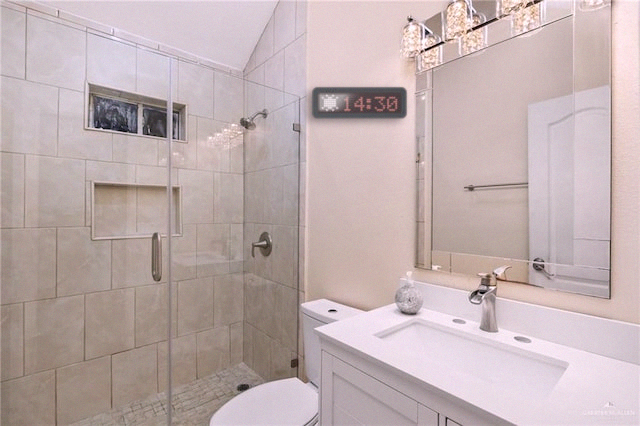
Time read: **14:30**
